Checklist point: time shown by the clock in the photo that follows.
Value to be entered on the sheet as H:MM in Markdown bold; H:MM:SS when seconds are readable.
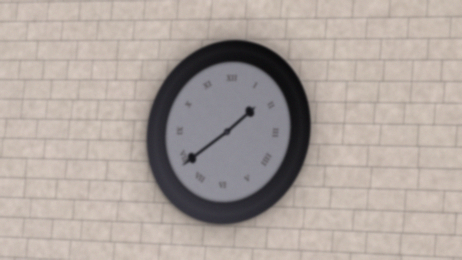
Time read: **1:39**
